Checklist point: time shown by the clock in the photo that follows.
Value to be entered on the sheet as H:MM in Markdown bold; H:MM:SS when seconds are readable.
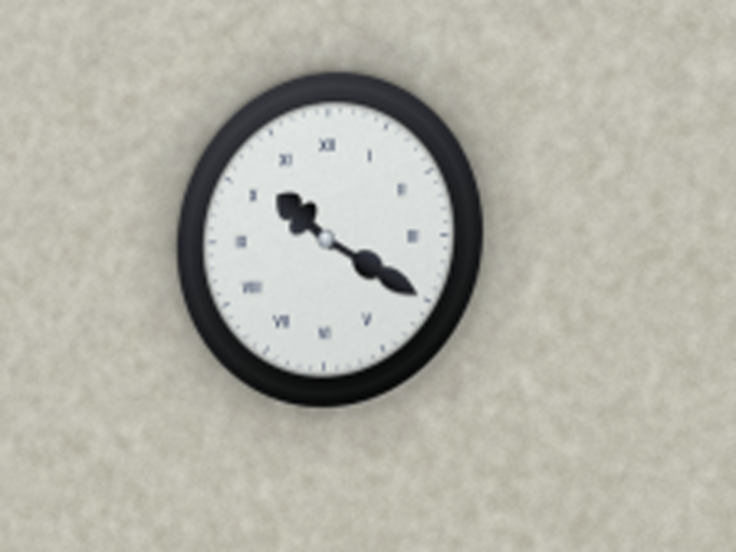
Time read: **10:20**
